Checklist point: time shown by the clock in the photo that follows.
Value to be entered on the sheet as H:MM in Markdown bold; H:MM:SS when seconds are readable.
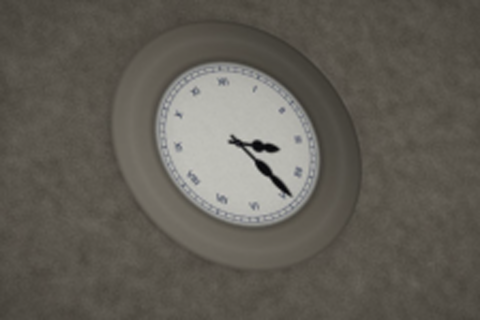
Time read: **3:24**
